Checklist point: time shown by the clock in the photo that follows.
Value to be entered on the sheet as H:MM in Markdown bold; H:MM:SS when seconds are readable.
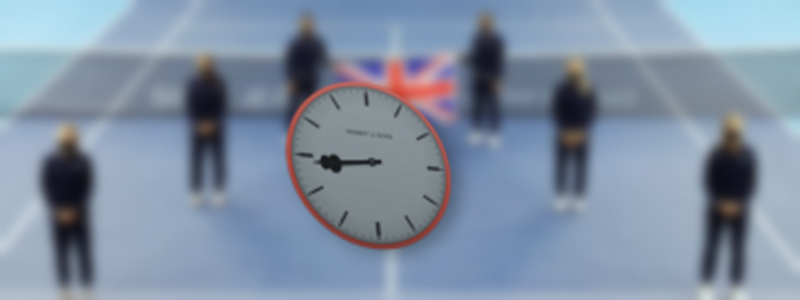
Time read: **8:44**
